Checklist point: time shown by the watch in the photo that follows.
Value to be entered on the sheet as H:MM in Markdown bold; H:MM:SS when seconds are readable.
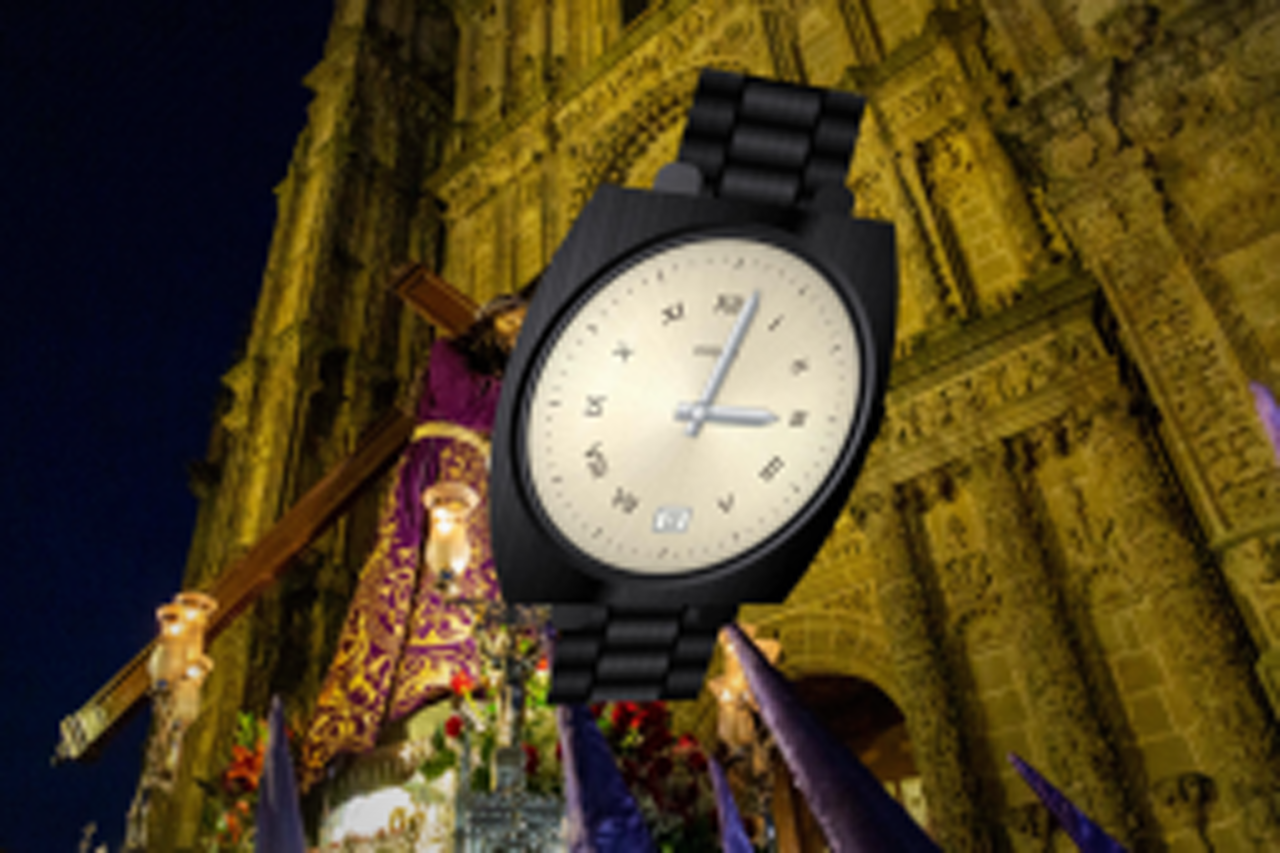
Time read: **3:02**
